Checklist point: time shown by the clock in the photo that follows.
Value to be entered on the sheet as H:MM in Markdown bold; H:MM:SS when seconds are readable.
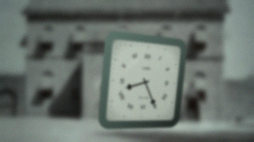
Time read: **8:25**
